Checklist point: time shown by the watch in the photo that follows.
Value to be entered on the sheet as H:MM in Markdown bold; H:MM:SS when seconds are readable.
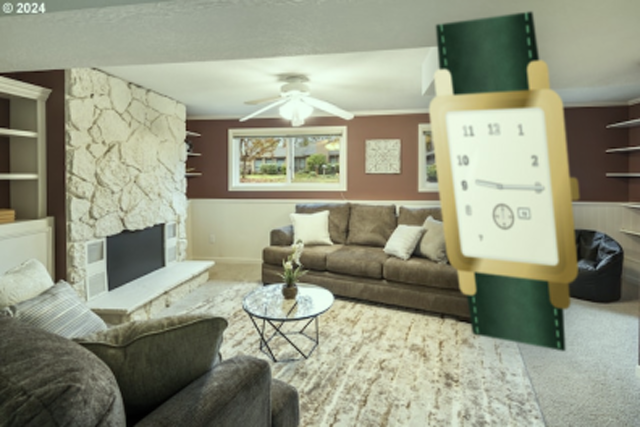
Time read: **9:15**
